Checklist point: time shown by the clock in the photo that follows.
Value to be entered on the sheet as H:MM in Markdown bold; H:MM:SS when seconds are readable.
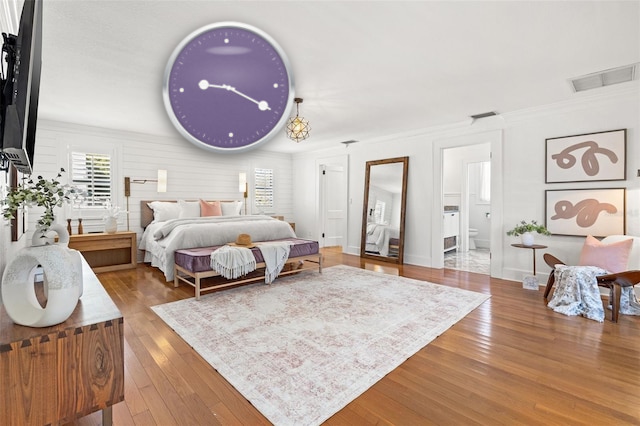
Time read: **9:20**
